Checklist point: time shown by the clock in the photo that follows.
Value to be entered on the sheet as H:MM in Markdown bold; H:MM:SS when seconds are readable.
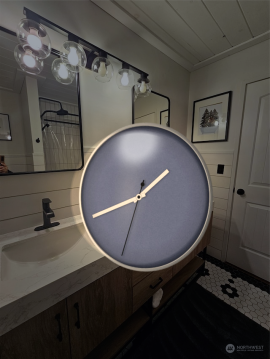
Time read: **1:41:33**
